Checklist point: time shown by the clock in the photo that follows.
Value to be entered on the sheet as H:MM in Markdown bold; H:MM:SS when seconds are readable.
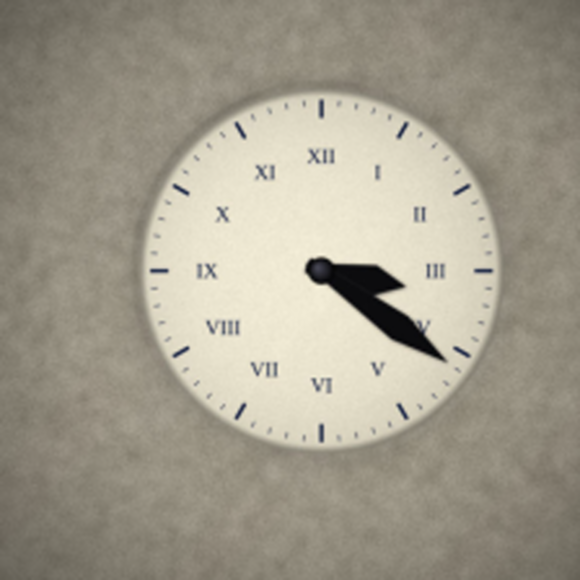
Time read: **3:21**
